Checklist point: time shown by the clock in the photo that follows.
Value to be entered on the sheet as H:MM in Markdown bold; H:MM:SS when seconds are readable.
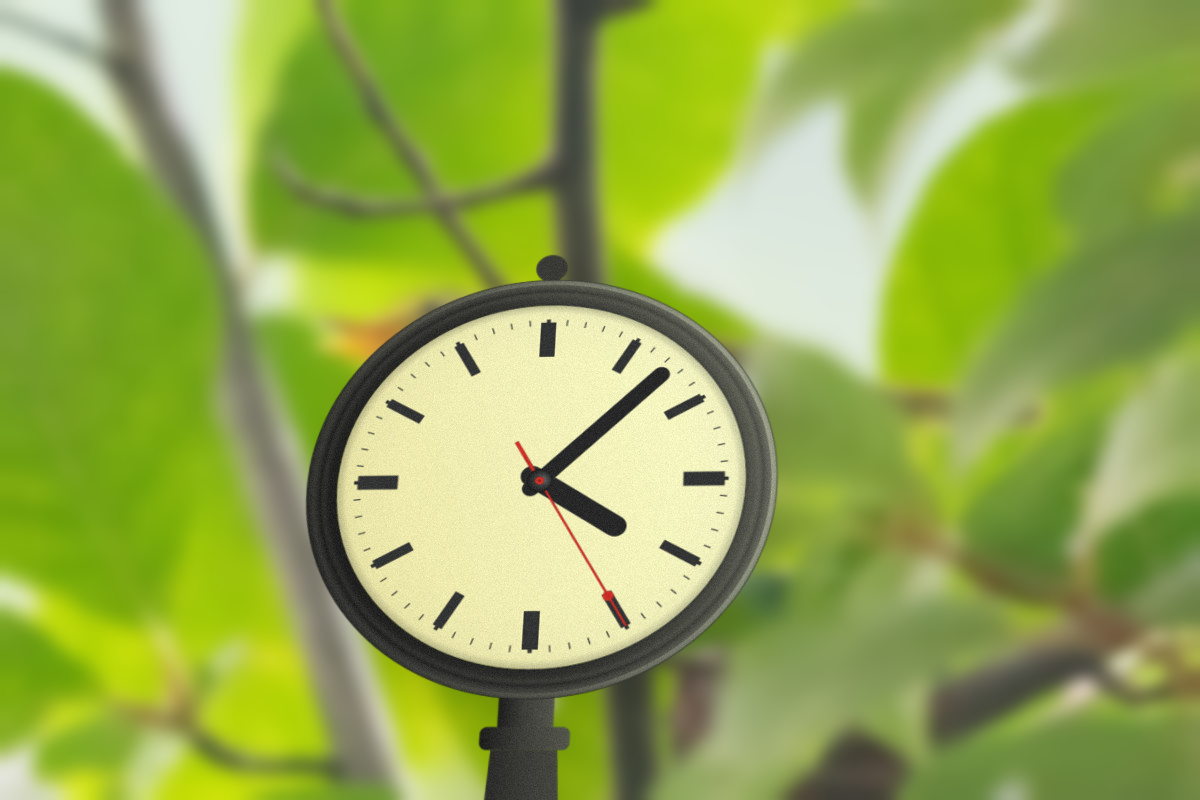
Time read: **4:07:25**
